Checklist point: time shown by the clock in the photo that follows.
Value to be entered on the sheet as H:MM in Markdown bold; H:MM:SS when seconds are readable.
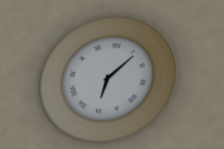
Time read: **6:06**
